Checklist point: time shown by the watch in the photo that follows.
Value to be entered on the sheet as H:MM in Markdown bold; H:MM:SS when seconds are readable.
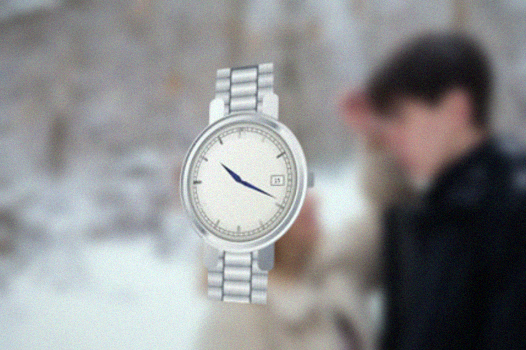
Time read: **10:19**
